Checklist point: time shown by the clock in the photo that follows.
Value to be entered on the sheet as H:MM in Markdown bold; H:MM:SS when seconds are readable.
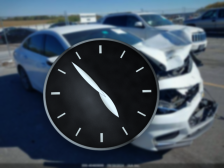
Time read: **4:53**
